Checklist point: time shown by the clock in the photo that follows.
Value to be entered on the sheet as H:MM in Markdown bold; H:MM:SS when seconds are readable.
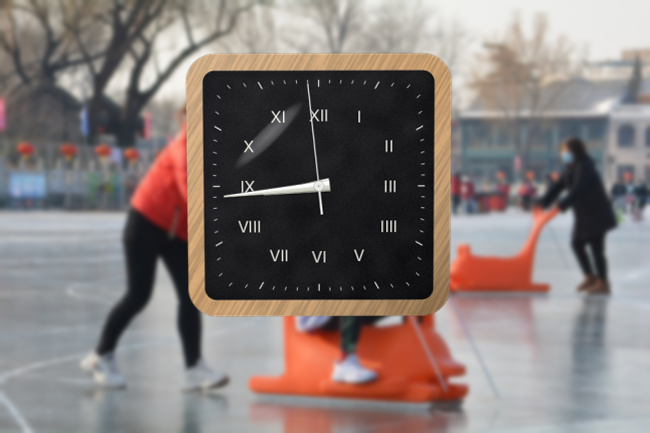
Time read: **8:43:59**
